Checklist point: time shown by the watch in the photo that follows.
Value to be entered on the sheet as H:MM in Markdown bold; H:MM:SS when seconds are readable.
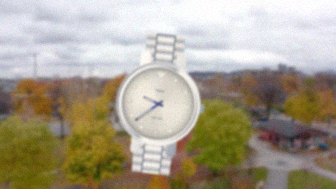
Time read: **9:38**
